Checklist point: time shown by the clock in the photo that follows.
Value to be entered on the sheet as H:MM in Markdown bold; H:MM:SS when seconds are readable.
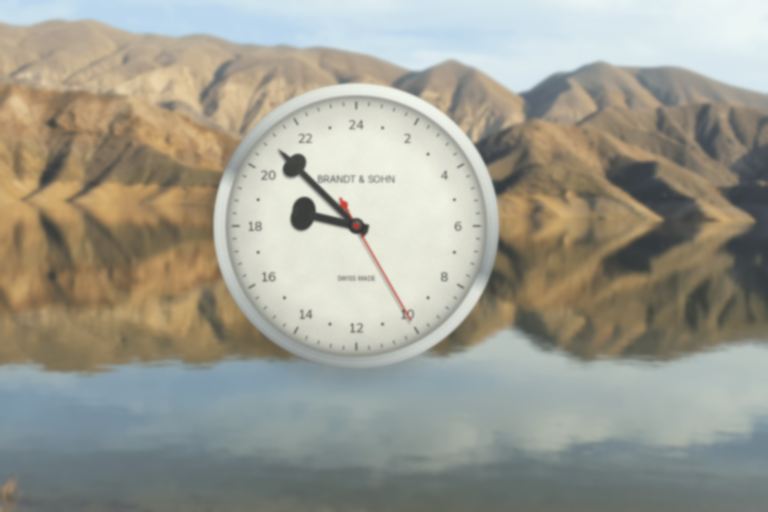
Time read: **18:52:25**
